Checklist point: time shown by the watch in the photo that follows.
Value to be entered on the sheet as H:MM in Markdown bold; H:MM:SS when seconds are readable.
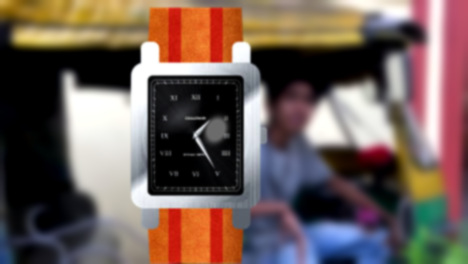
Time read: **1:25**
